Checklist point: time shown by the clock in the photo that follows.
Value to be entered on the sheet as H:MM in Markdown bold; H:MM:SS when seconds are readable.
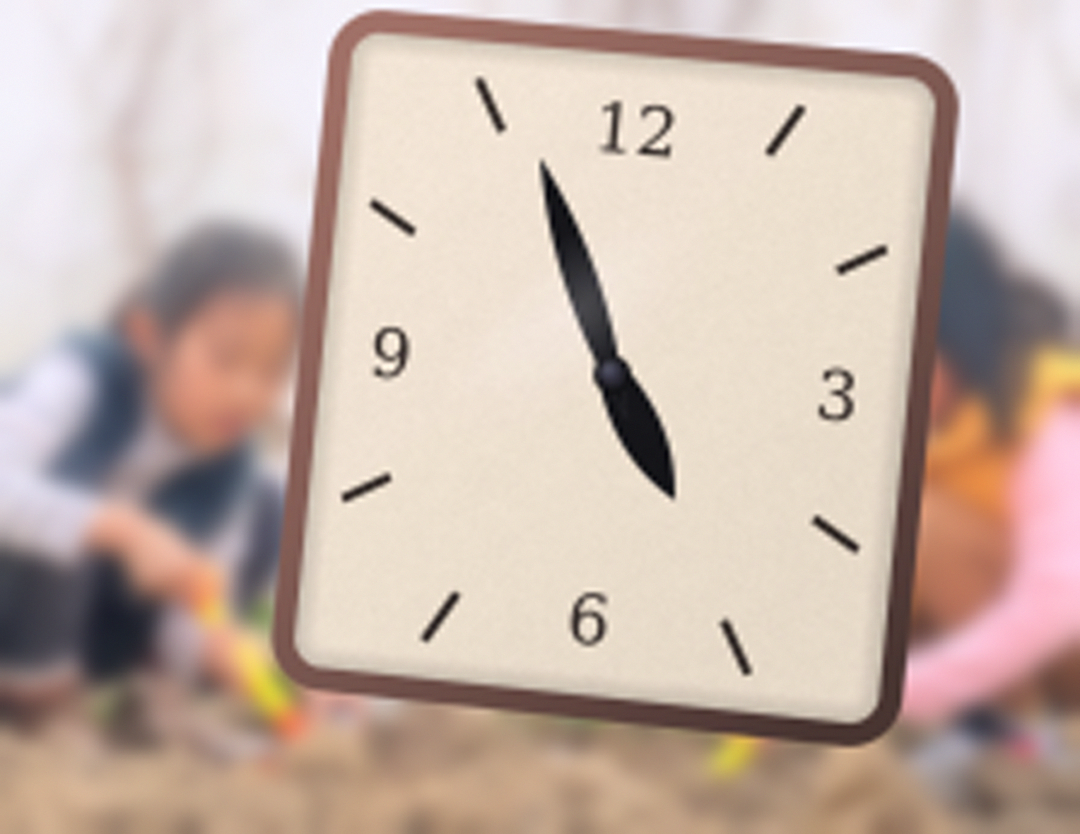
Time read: **4:56**
